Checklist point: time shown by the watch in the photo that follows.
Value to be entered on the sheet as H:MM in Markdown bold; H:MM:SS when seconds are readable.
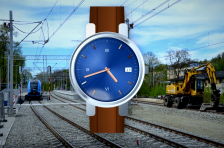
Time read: **4:42**
